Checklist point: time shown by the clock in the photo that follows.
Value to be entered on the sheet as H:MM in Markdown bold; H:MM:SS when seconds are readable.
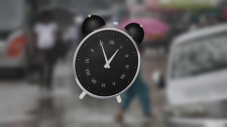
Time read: **12:55**
